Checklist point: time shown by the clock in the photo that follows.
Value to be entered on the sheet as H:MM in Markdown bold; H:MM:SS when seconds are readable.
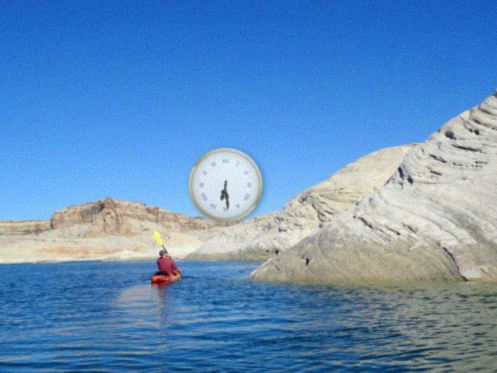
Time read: **6:29**
